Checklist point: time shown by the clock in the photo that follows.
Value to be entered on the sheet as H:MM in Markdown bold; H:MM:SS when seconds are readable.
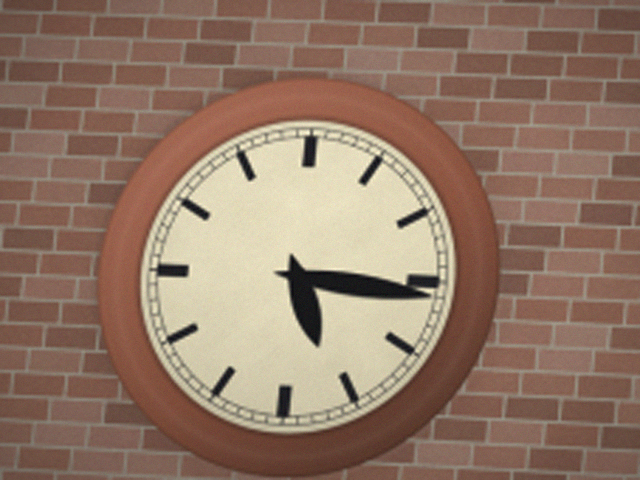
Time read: **5:16**
